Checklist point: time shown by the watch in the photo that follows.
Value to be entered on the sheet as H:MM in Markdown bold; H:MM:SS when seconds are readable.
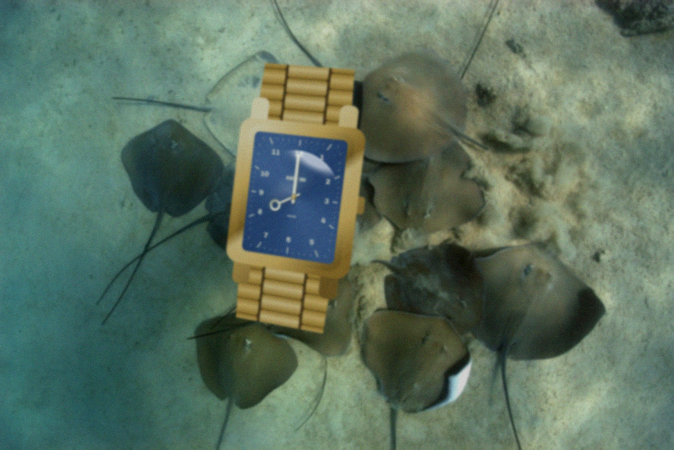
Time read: **8:00**
